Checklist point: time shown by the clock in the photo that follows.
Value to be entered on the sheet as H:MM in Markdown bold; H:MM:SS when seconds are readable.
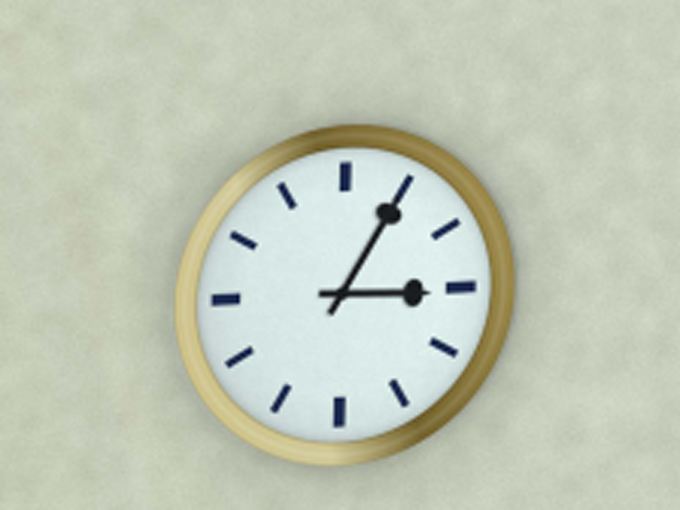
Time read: **3:05**
